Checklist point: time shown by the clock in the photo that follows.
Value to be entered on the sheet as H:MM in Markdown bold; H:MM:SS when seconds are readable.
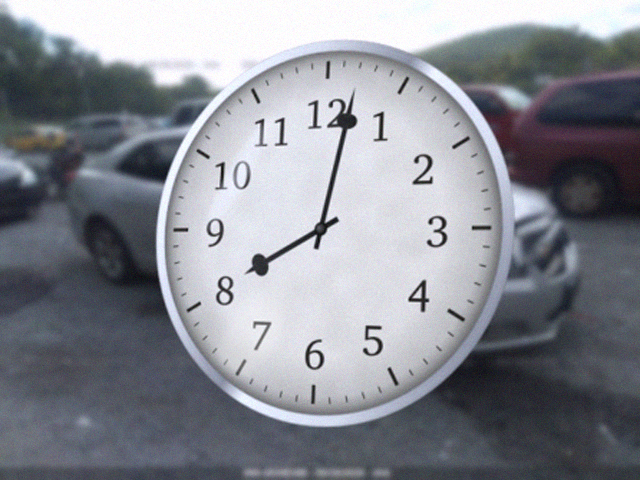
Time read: **8:02**
